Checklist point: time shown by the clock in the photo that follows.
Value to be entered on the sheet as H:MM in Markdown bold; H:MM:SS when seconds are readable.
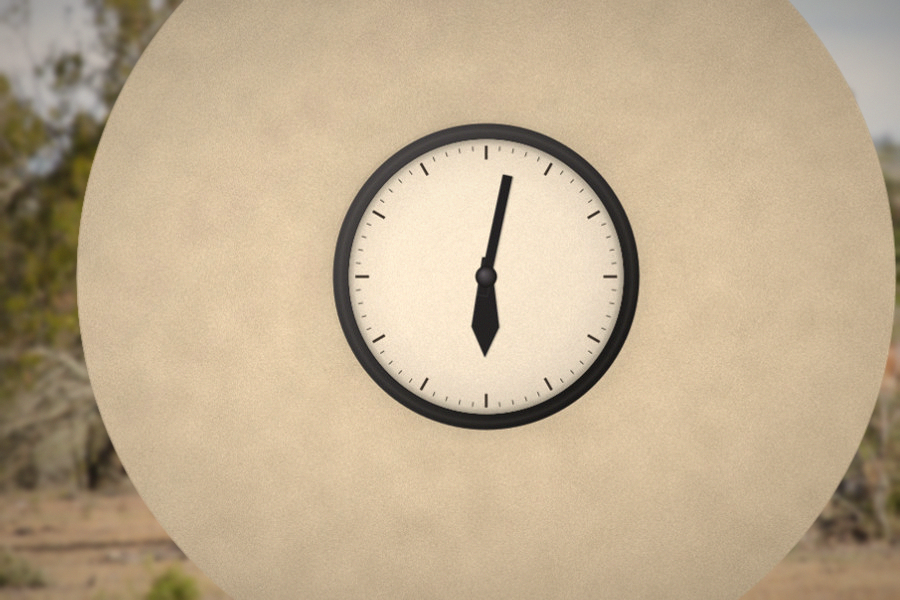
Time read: **6:02**
